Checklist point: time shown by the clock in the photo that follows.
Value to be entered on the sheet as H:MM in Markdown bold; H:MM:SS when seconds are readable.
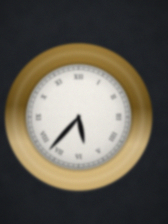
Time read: **5:37**
